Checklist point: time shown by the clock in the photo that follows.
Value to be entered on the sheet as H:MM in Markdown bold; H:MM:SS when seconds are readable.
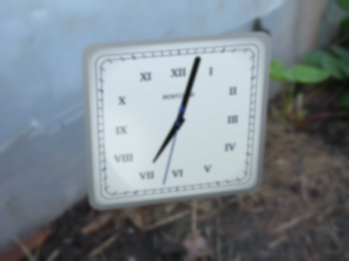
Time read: **7:02:32**
